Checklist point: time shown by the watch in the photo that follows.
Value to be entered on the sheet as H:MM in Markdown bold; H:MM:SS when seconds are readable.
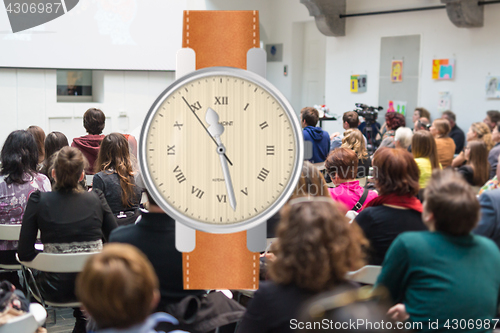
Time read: **11:27:54**
